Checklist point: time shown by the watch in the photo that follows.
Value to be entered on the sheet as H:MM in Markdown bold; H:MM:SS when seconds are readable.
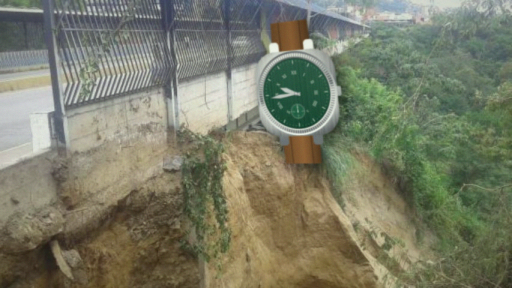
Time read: **9:44**
